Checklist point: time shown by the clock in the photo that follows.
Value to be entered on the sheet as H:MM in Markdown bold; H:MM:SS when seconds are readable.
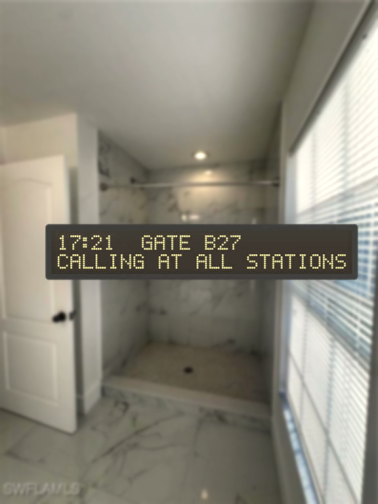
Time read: **17:21**
